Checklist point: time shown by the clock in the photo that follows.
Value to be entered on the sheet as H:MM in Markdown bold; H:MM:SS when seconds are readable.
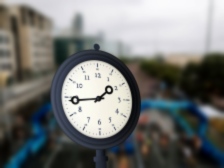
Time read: **1:44**
